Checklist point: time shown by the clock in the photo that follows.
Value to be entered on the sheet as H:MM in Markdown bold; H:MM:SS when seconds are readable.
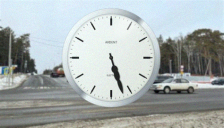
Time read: **5:27**
